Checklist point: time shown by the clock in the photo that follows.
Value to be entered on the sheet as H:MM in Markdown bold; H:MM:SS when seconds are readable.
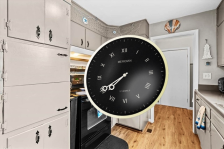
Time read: **7:40**
